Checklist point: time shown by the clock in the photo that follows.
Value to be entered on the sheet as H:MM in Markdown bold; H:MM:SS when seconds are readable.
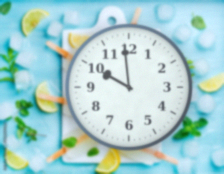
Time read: **9:59**
